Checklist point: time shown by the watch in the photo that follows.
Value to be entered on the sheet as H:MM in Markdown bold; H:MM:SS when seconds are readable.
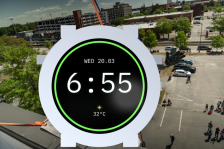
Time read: **6:55**
